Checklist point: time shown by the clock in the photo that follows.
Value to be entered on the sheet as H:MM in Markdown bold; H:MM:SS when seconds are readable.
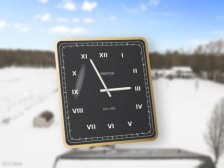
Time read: **2:56**
